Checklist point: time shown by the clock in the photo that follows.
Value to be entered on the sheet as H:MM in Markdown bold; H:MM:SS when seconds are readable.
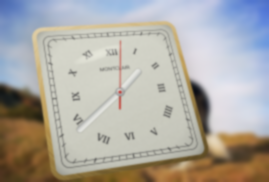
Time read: **1:39:02**
